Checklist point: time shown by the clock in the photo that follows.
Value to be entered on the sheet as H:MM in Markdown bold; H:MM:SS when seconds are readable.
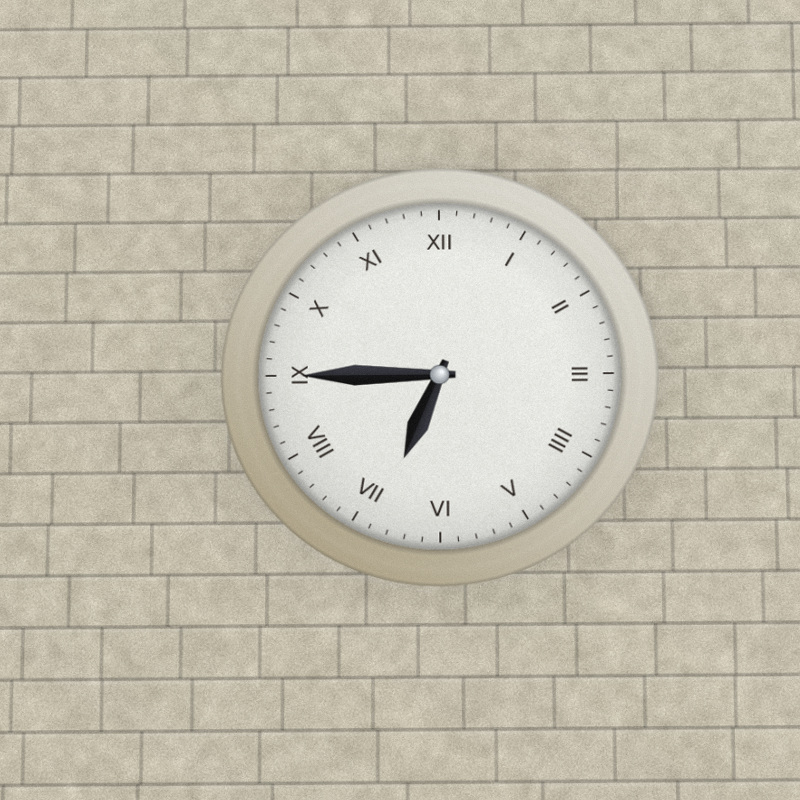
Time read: **6:45**
